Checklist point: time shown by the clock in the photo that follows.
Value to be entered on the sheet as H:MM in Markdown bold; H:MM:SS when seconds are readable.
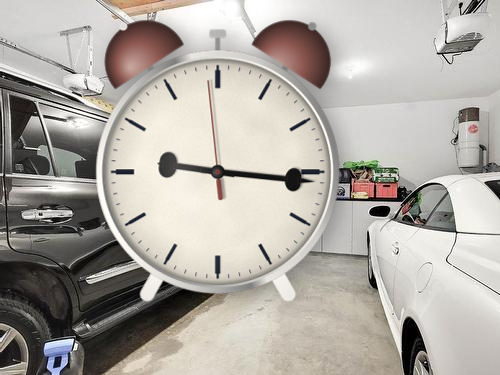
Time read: **9:15:59**
